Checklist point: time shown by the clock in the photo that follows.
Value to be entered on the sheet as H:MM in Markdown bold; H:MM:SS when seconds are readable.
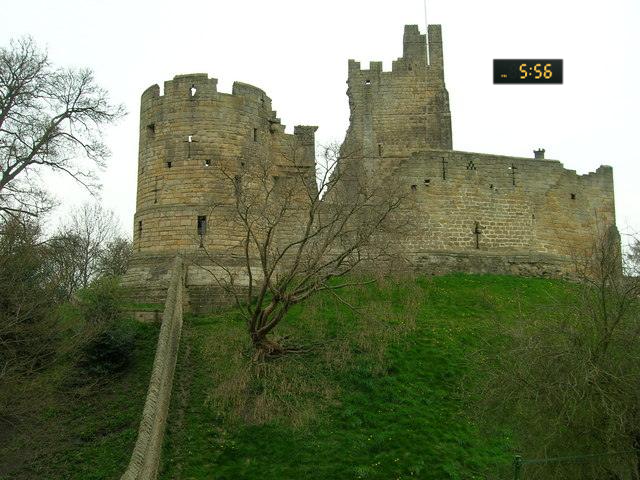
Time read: **5:56**
